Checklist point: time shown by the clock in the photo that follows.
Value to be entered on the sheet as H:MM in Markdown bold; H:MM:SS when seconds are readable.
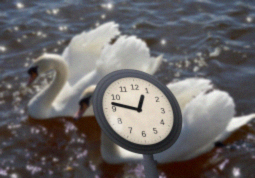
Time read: **12:47**
